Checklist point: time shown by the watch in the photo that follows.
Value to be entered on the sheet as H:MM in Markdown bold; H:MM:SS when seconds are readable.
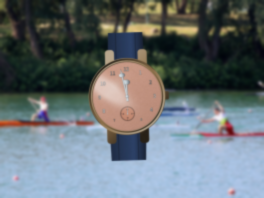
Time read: **11:58**
